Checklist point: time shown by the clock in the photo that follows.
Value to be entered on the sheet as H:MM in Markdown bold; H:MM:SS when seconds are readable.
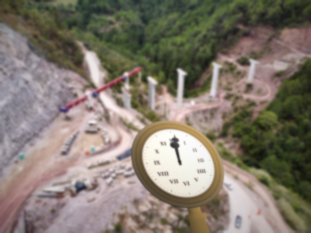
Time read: **12:01**
